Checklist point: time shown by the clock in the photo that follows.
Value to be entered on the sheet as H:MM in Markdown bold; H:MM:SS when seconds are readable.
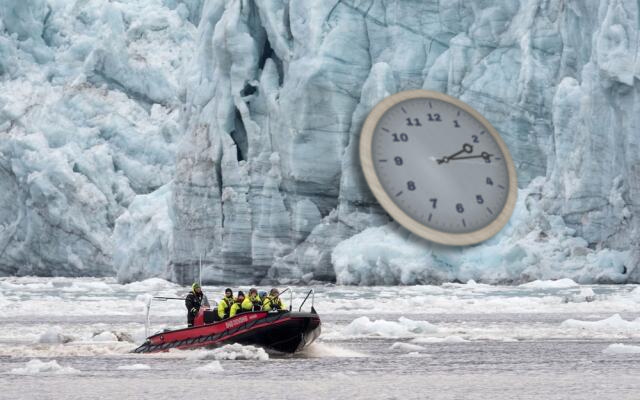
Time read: **2:14:16**
